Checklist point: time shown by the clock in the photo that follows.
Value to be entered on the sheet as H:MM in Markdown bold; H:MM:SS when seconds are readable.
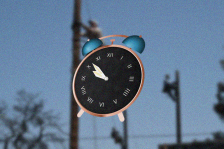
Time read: **9:52**
